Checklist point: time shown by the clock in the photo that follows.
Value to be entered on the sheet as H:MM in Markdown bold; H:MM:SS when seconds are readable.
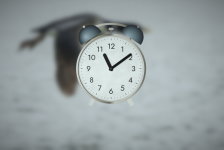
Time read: **11:09**
